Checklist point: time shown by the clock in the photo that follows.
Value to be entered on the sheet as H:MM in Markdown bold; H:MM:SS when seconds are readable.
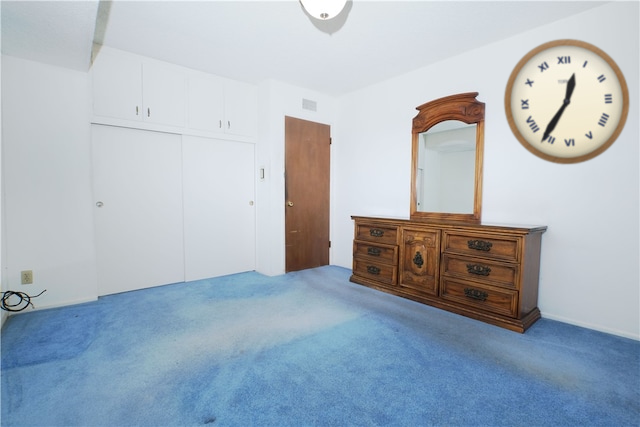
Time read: **12:36**
